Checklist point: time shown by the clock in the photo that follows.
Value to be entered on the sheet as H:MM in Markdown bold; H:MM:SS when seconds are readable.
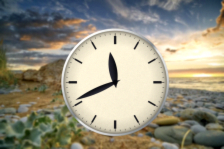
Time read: **11:41**
